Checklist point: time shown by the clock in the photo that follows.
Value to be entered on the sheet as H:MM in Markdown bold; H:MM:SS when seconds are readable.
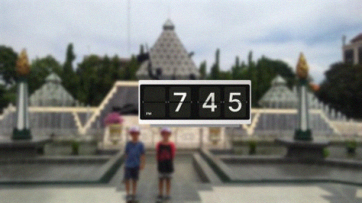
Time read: **7:45**
